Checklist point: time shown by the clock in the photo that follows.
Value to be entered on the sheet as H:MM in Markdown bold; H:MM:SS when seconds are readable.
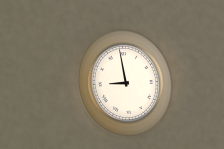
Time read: **8:59**
